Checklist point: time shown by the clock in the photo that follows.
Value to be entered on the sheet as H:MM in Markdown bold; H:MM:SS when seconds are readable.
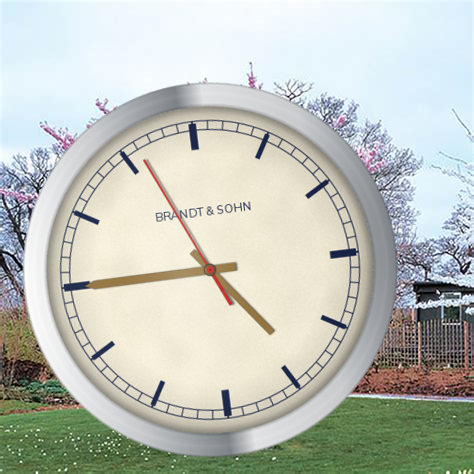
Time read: **4:44:56**
